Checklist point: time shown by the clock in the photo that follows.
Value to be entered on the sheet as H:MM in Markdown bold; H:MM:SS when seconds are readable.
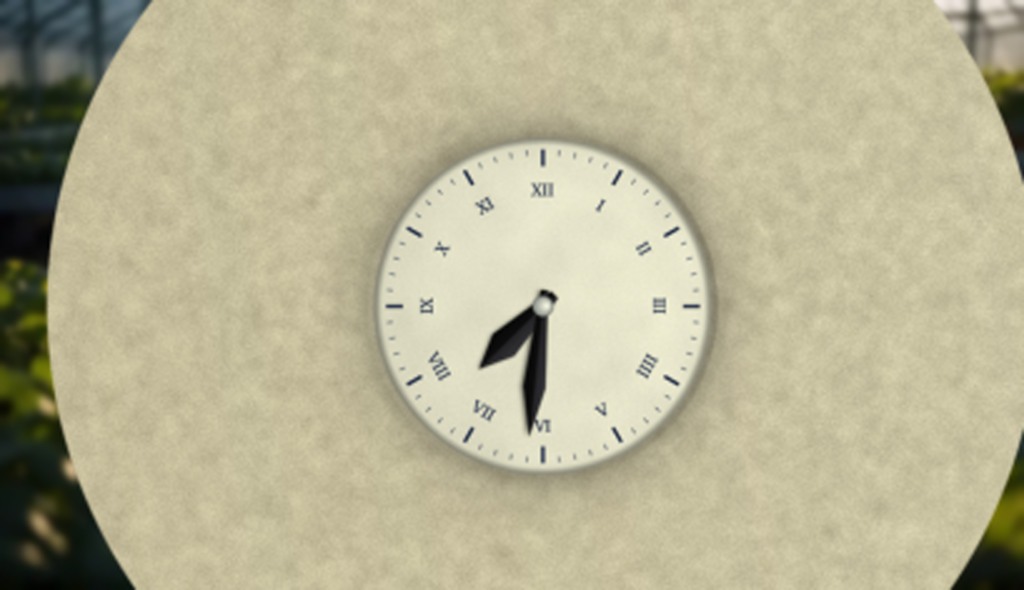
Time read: **7:31**
